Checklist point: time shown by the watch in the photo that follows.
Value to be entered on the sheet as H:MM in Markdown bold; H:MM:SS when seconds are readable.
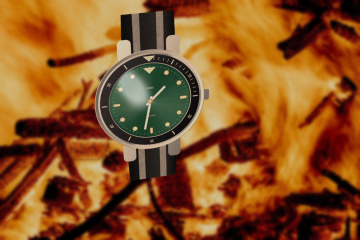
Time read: **1:32**
